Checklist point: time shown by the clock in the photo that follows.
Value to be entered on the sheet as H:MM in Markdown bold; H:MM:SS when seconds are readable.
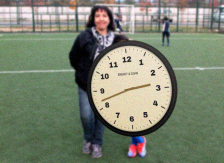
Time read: **2:42**
